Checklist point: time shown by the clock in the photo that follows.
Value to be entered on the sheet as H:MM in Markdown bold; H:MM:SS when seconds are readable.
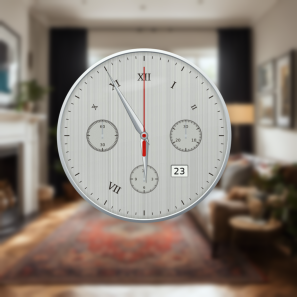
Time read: **5:55**
